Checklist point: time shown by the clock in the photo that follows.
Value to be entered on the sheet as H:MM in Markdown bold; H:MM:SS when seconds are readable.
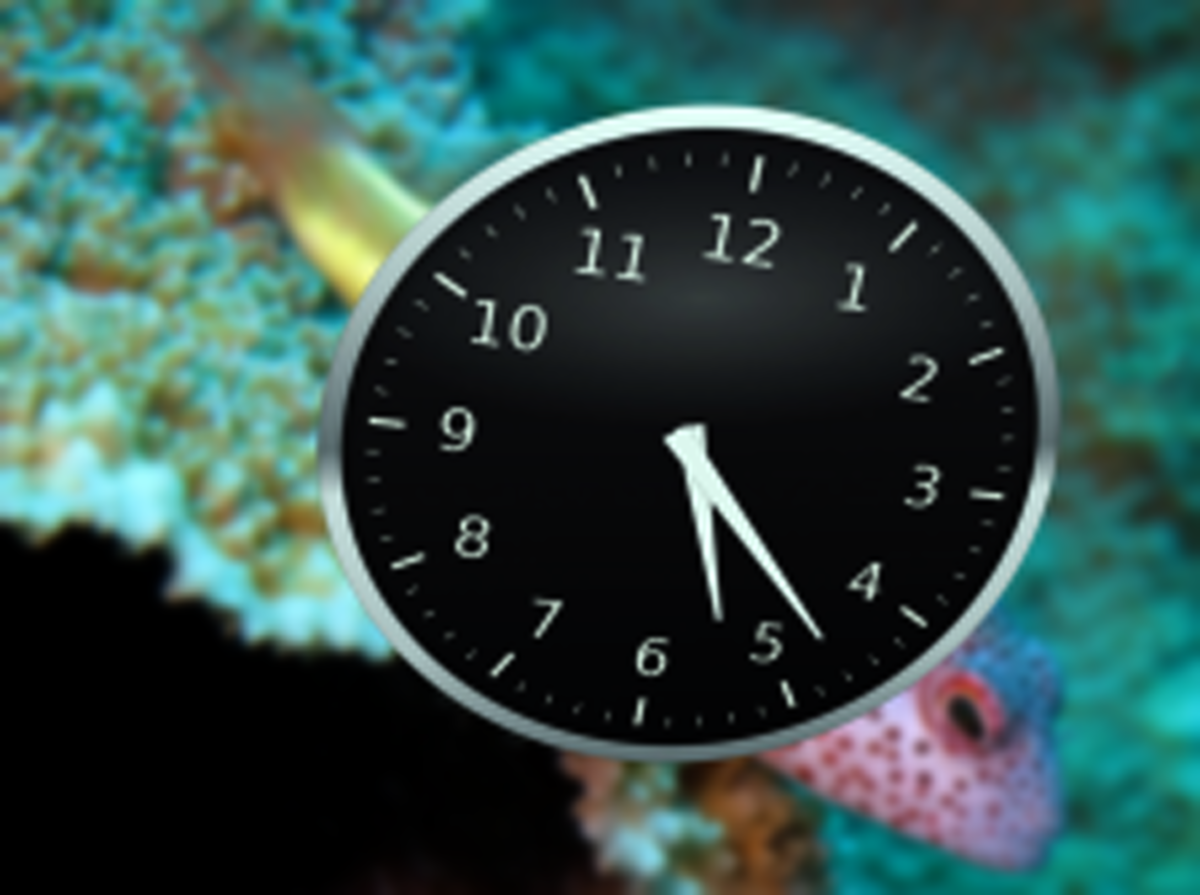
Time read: **5:23**
